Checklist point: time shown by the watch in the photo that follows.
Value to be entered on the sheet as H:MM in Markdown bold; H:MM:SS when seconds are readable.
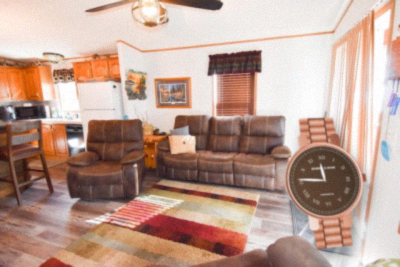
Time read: **11:46**
